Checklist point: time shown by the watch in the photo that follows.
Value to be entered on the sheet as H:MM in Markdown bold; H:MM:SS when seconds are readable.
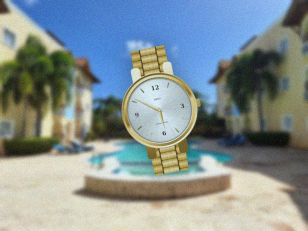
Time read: **5:51**
